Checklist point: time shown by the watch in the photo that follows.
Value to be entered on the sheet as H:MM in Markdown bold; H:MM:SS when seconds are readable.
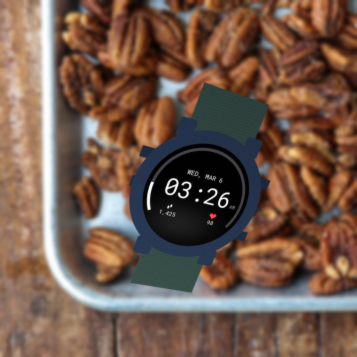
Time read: **3:26**
